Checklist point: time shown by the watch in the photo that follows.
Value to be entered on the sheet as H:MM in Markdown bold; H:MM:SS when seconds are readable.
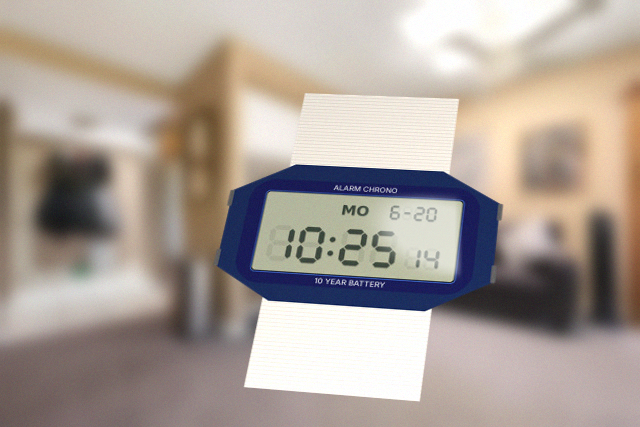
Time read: **10:25:14**
